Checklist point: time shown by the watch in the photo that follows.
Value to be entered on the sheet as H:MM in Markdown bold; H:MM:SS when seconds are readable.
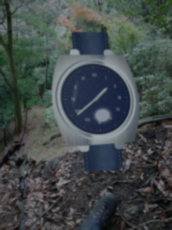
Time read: **1:39**
